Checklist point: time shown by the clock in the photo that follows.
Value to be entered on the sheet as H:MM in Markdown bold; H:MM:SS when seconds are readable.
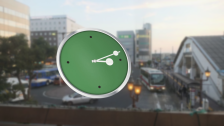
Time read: **3:12**
